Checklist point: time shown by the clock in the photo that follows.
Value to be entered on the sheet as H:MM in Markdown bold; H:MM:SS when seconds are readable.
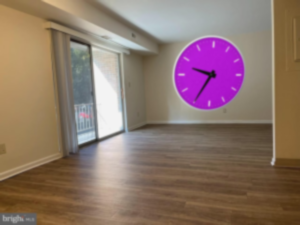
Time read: **9:35**
